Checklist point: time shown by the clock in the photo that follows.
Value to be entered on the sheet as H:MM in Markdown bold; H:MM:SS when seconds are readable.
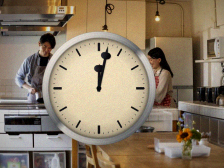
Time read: **12:02**
